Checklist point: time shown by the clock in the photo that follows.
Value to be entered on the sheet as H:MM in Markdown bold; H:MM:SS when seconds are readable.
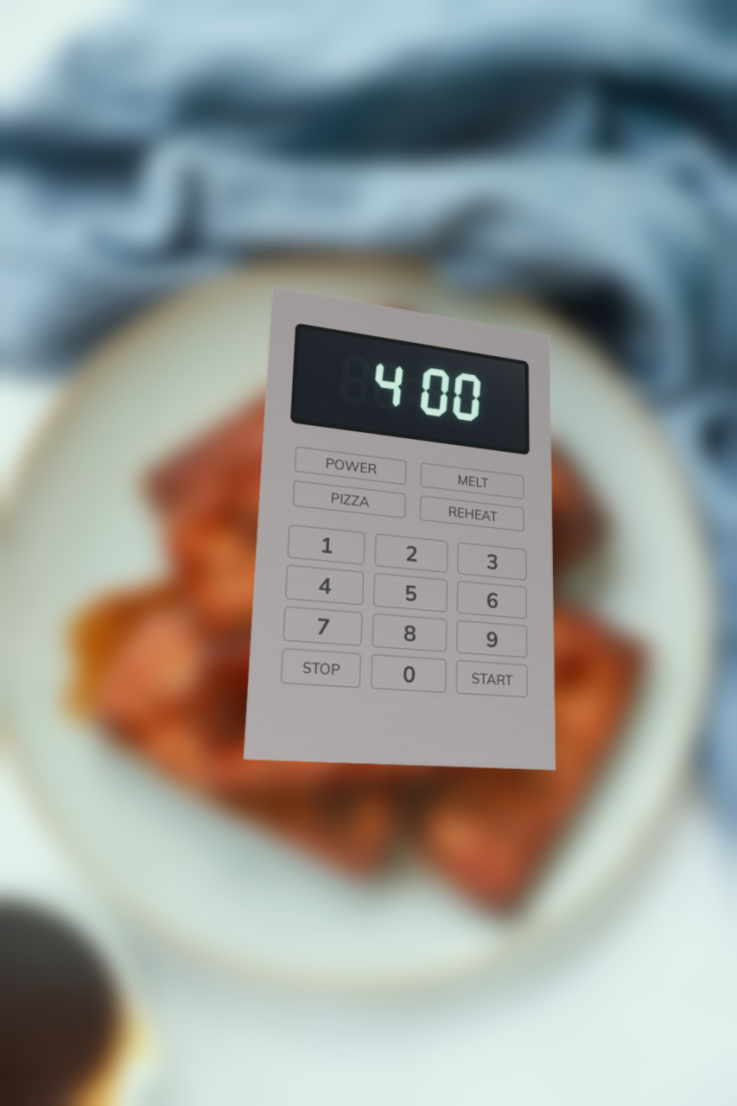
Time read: **4:00**
